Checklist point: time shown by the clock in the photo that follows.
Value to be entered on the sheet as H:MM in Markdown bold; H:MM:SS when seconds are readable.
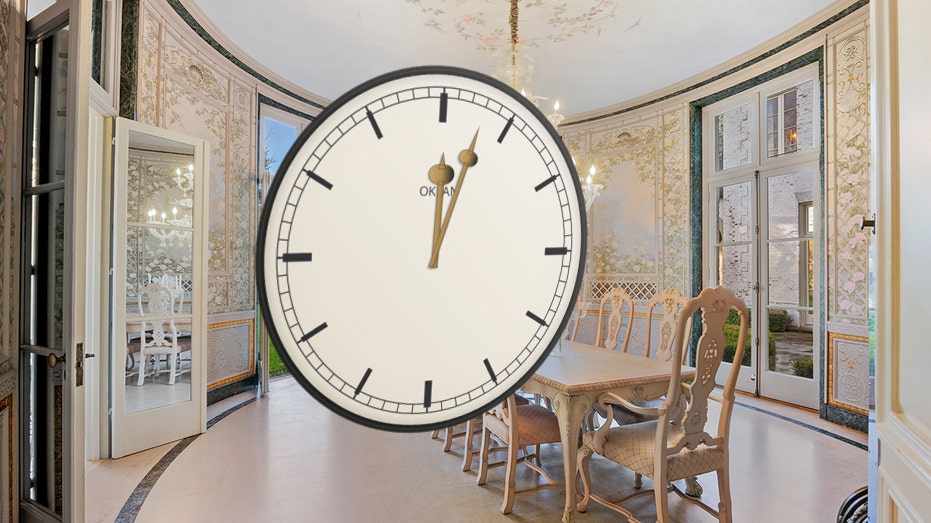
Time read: **12:03**
